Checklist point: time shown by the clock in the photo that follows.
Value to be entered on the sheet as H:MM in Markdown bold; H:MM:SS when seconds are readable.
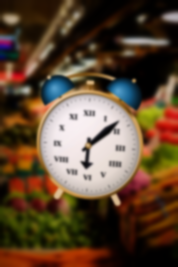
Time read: **6:08**
